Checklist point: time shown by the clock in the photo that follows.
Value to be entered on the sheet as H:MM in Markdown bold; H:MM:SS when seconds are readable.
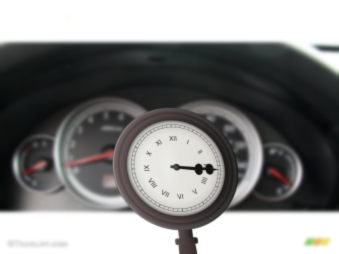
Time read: **3:16**
